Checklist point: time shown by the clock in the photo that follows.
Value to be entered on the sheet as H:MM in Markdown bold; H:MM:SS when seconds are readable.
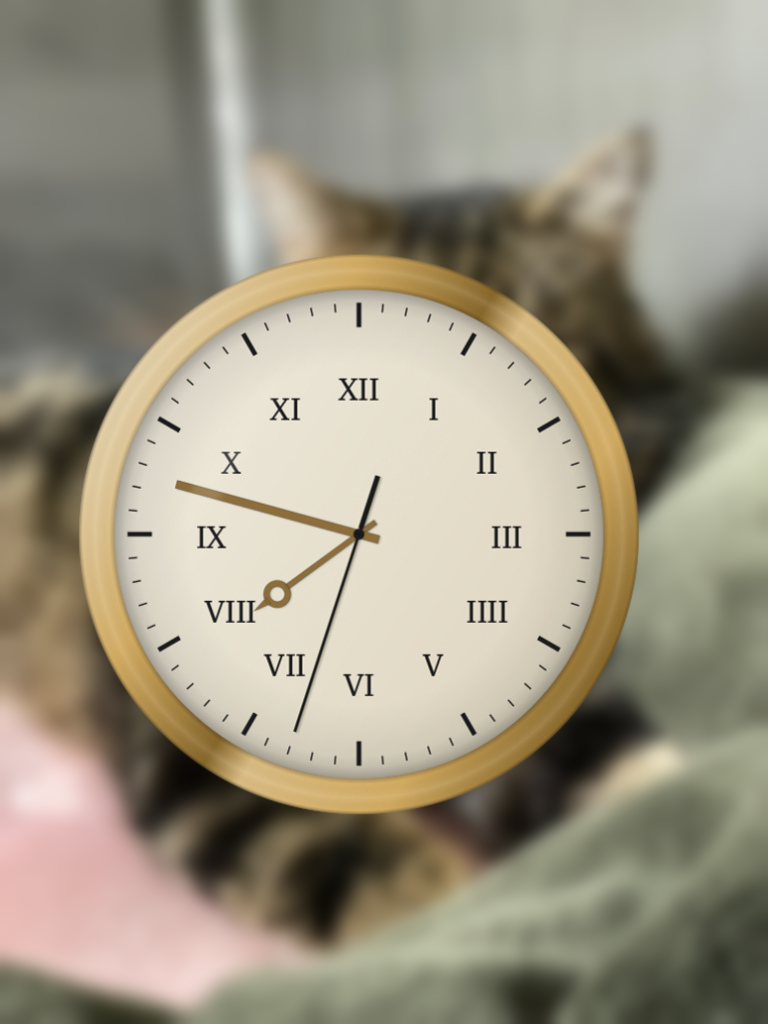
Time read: **7:47:33**
